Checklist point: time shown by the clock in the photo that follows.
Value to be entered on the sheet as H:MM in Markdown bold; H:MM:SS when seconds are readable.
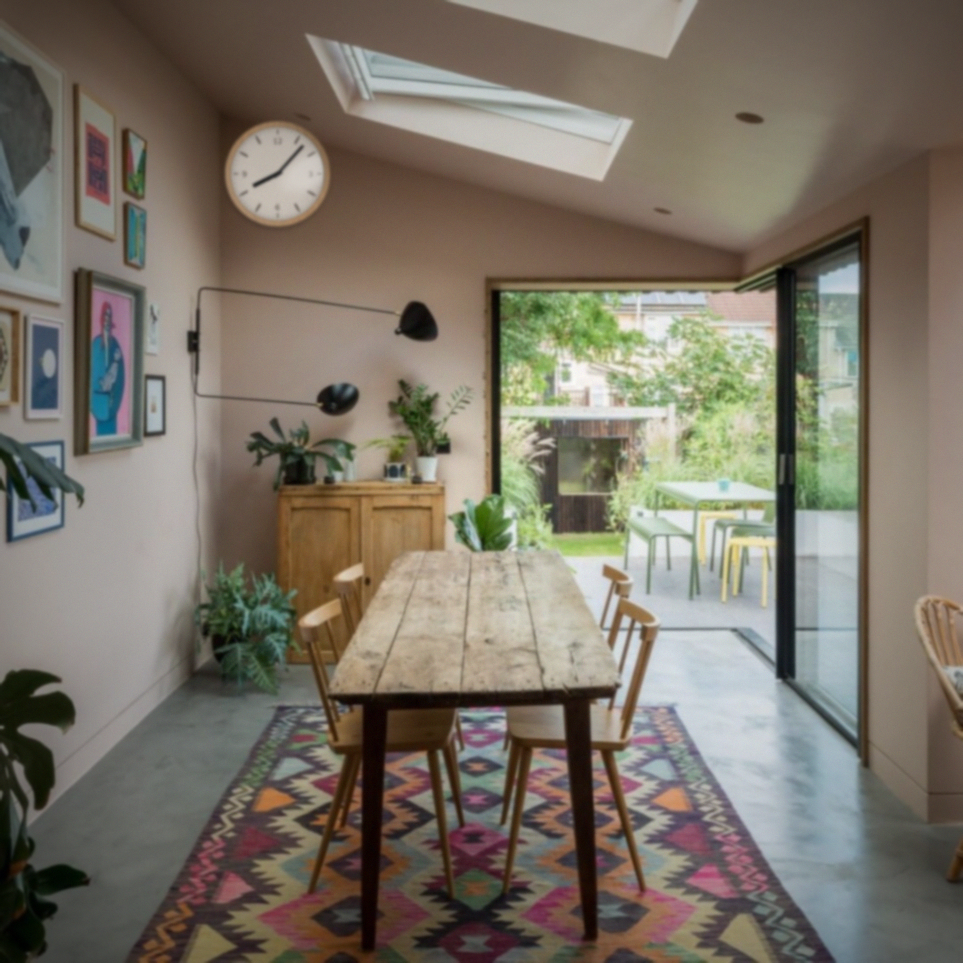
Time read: **8:07**
